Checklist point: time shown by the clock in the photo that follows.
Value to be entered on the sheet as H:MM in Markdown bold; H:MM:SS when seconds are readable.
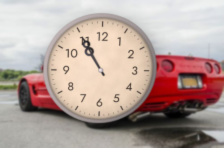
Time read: **10:55**
